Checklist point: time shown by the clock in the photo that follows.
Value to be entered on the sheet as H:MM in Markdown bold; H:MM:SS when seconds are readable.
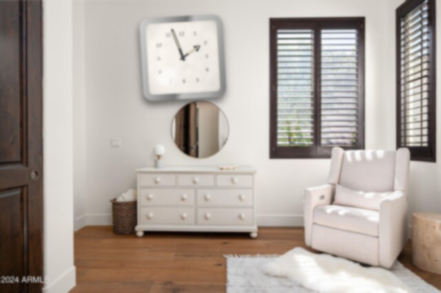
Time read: **1:57**
